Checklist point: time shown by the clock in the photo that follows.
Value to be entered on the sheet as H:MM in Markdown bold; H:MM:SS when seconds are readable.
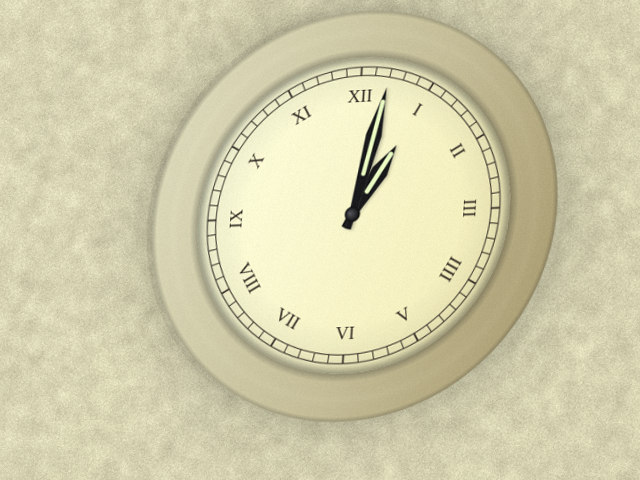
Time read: **1:02**
